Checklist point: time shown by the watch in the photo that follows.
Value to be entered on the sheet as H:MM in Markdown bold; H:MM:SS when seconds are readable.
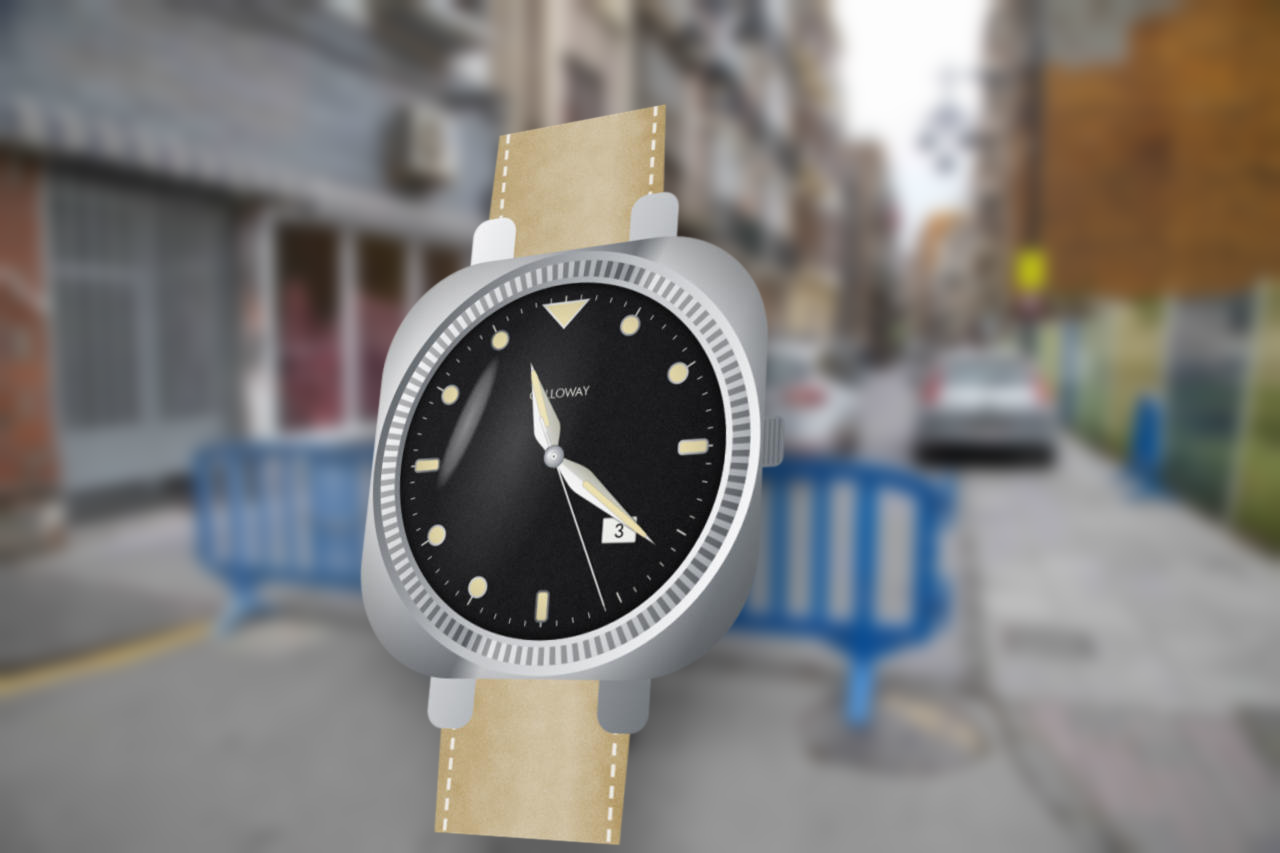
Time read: **11:21:26**
